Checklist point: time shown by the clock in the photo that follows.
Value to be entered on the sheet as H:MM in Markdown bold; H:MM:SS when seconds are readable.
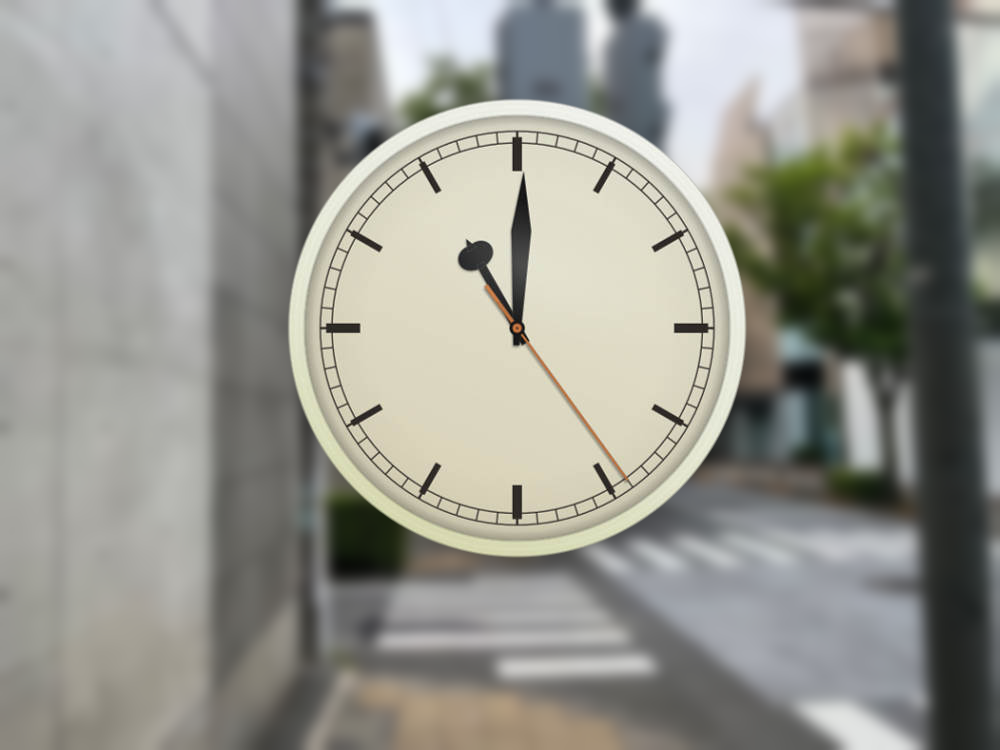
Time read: **11:00:24**
